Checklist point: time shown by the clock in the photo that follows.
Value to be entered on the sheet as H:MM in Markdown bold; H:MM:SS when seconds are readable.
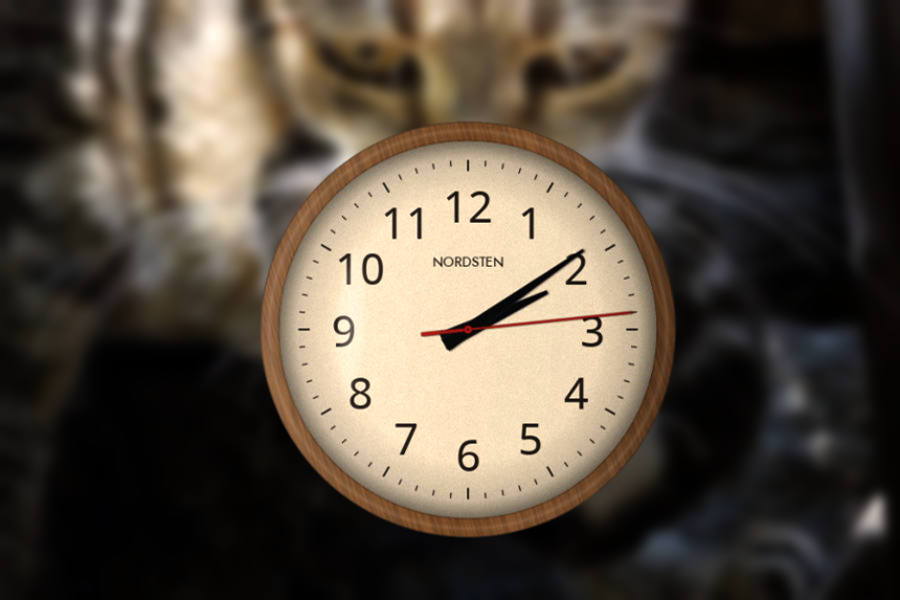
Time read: **2:09:14**
